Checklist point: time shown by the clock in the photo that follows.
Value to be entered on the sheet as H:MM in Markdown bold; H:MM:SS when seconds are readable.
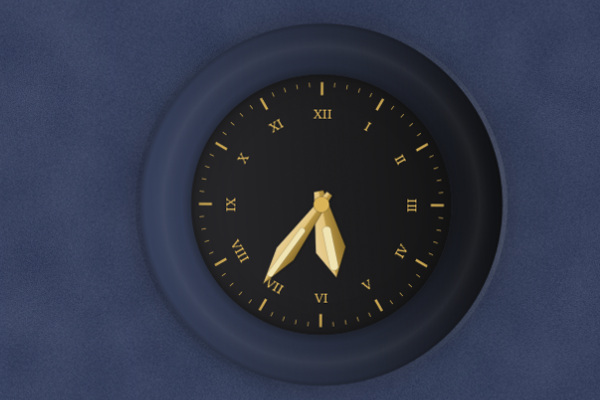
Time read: **5:36**
